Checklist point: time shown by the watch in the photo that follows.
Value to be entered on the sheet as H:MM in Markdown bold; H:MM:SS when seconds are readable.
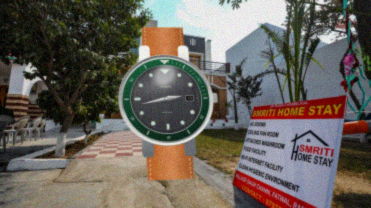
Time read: **2:43**
